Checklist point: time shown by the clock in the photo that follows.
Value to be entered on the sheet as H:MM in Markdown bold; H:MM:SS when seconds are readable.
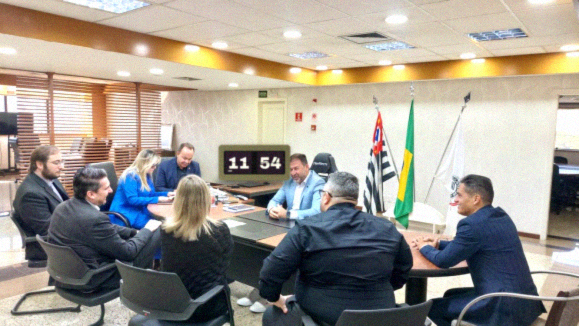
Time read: **11:54**
